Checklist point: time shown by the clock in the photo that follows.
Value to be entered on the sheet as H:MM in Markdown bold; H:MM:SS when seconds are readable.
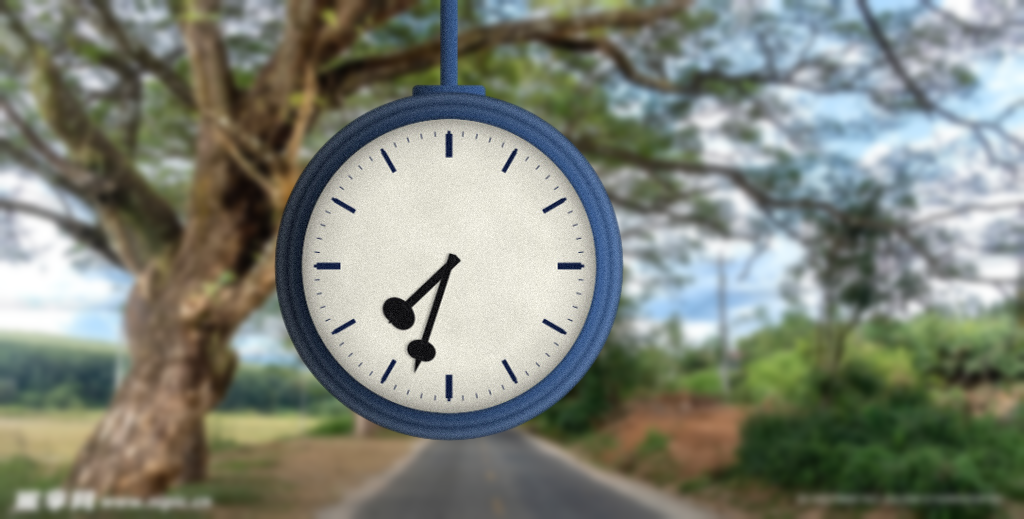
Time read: **7:33**
